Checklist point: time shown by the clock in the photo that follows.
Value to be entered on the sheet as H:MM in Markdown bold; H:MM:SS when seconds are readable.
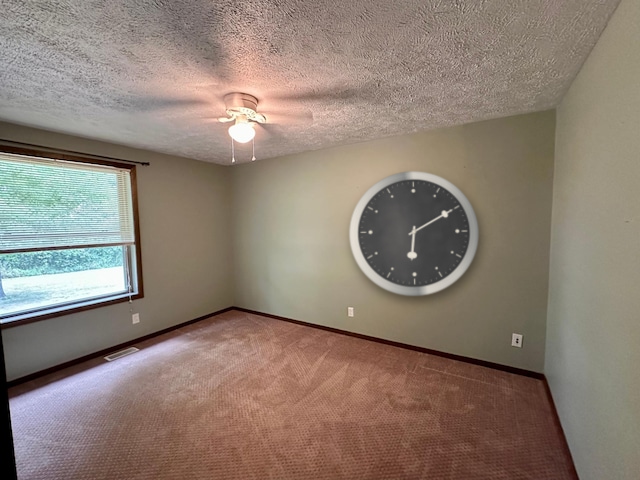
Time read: **6:10**
